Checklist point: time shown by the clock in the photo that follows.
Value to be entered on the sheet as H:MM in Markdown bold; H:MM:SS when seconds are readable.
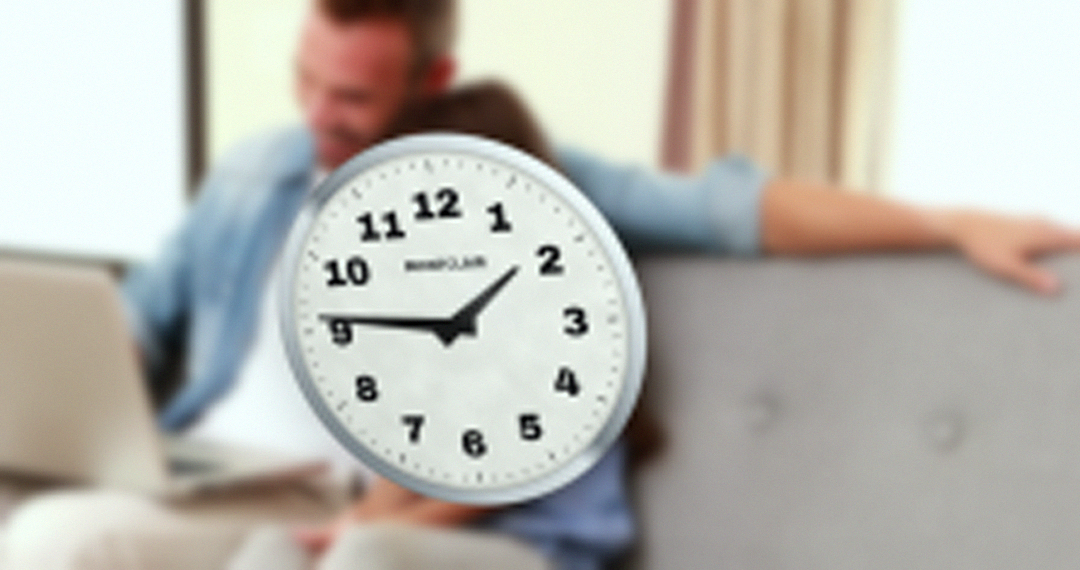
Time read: **1:46**
